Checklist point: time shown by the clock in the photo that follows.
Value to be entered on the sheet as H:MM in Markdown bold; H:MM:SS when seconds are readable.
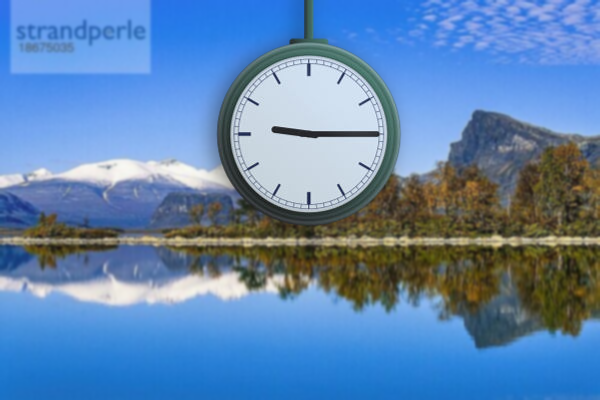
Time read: **9:15**
